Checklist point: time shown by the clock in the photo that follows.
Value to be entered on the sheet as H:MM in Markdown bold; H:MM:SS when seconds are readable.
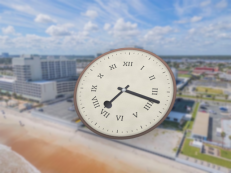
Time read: **7:18**
